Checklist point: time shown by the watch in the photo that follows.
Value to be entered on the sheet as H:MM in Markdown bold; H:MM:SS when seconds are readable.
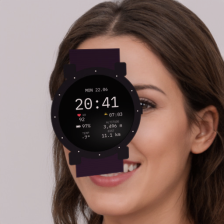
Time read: **20:41**
